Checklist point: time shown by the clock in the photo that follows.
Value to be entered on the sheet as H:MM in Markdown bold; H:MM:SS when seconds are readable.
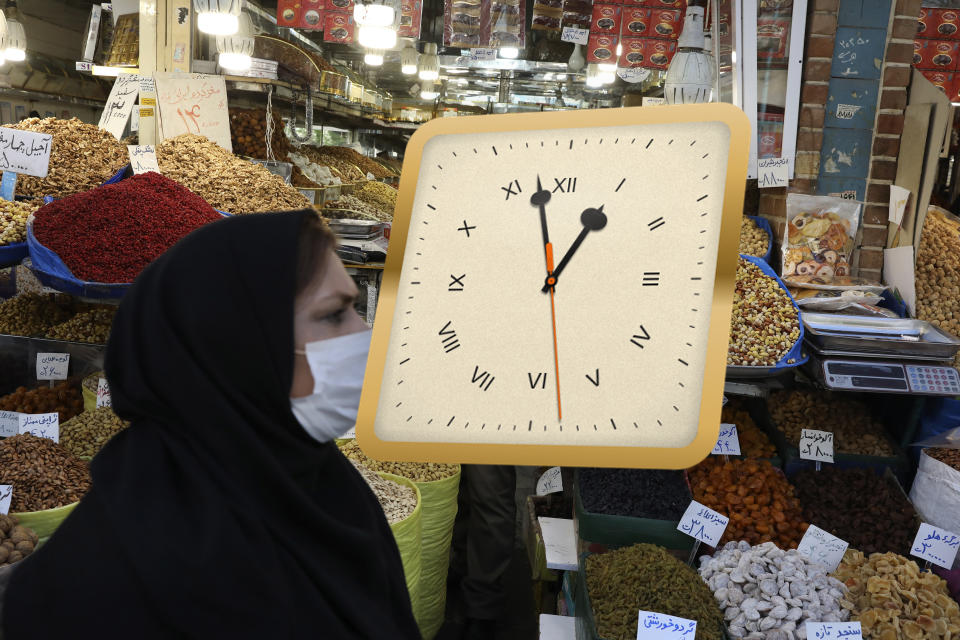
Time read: **12:57:28**
